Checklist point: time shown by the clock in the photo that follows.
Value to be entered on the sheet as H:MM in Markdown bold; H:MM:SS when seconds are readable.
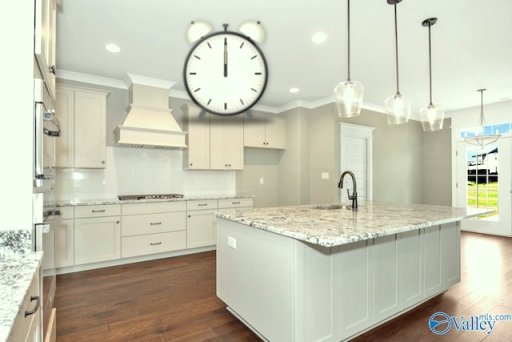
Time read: **12:00**
